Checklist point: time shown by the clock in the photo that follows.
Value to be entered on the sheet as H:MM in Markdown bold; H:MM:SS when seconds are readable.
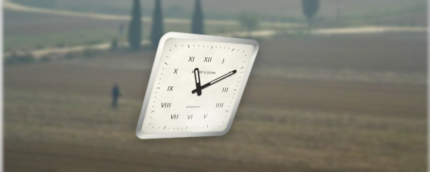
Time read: **11:10**
